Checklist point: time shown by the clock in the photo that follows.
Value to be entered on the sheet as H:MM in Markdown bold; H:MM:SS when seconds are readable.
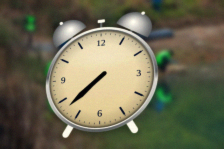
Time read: **7:38**
